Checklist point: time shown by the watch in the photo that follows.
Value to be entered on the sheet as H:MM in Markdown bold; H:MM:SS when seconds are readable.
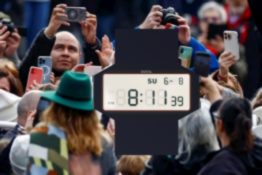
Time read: **8:11:39**
